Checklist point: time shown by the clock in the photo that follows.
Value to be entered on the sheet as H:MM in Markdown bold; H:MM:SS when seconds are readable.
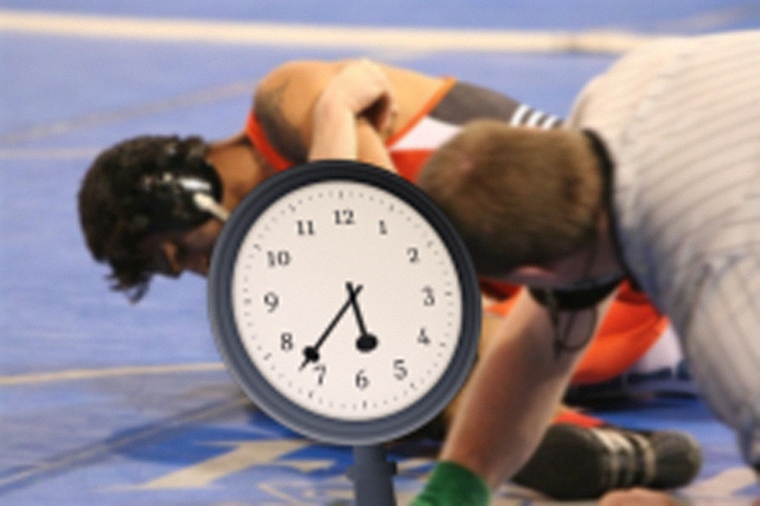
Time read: **5:37**
